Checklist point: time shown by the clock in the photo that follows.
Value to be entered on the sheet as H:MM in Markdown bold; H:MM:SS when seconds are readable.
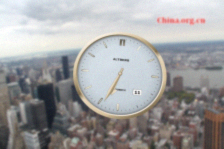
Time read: **6:34**
